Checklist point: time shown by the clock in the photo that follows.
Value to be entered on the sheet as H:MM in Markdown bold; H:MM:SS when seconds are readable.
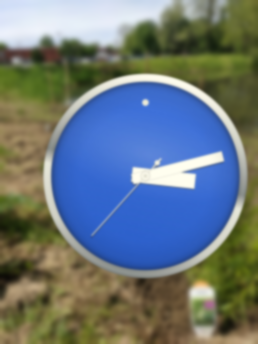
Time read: **3:12:37**
